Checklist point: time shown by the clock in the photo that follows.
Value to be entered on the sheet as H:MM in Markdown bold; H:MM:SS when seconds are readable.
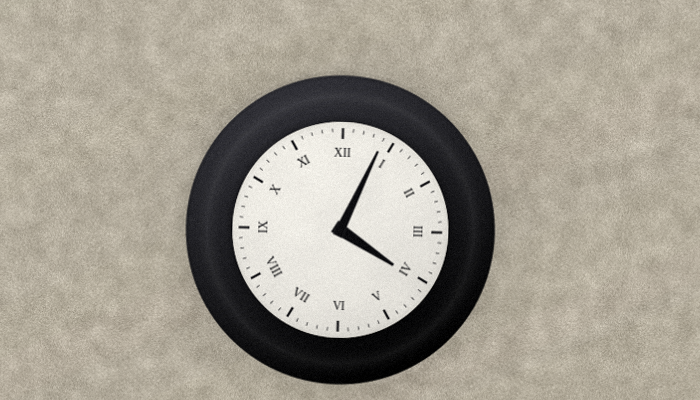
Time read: **4:04**
